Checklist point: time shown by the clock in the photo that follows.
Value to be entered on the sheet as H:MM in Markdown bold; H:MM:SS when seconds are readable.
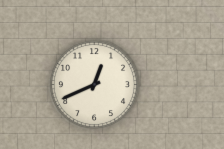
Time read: **12:41**
